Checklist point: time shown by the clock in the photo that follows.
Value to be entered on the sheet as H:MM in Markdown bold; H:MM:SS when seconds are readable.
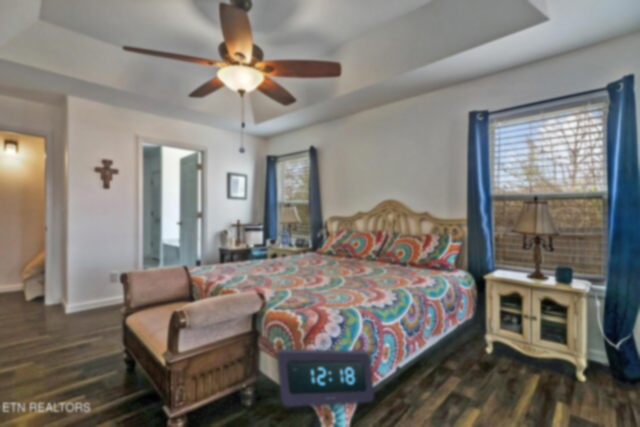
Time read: **12:18**
